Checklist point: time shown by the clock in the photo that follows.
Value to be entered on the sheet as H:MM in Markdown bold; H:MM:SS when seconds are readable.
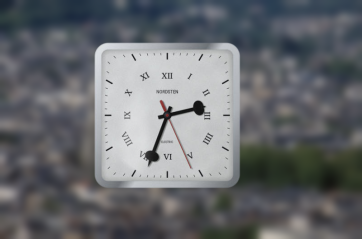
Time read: **2:33:26**
